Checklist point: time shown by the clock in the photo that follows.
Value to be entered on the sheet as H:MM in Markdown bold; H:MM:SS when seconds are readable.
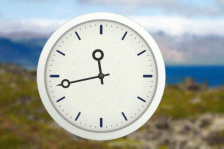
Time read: **11:43**
